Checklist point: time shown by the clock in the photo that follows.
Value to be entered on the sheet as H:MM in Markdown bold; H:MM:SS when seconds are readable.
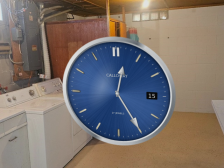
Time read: **12:25**
